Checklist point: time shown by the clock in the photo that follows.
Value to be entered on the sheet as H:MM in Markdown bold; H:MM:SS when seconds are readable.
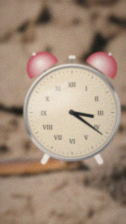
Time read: **3:21**
